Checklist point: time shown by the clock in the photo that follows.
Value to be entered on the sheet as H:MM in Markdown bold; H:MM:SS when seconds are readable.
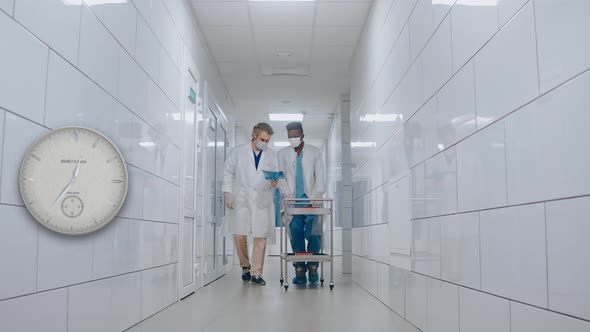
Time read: **12:36**
